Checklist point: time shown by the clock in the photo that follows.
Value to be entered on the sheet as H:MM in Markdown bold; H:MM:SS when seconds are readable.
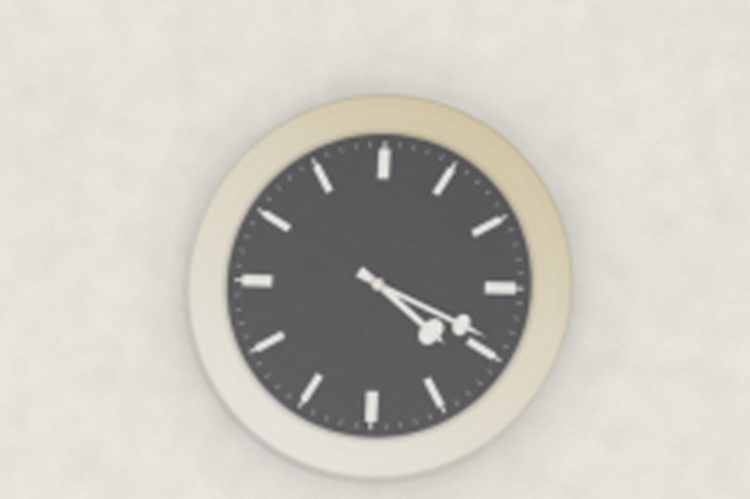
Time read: **4:19**
